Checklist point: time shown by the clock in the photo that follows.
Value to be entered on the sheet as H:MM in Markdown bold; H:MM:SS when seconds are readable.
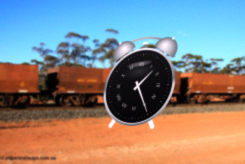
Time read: **1:25**
